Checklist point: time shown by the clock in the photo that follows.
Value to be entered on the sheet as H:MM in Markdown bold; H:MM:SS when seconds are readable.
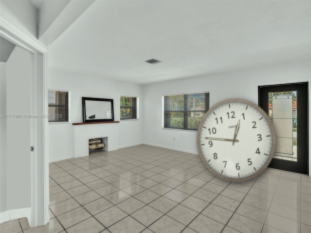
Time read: **12:47**
